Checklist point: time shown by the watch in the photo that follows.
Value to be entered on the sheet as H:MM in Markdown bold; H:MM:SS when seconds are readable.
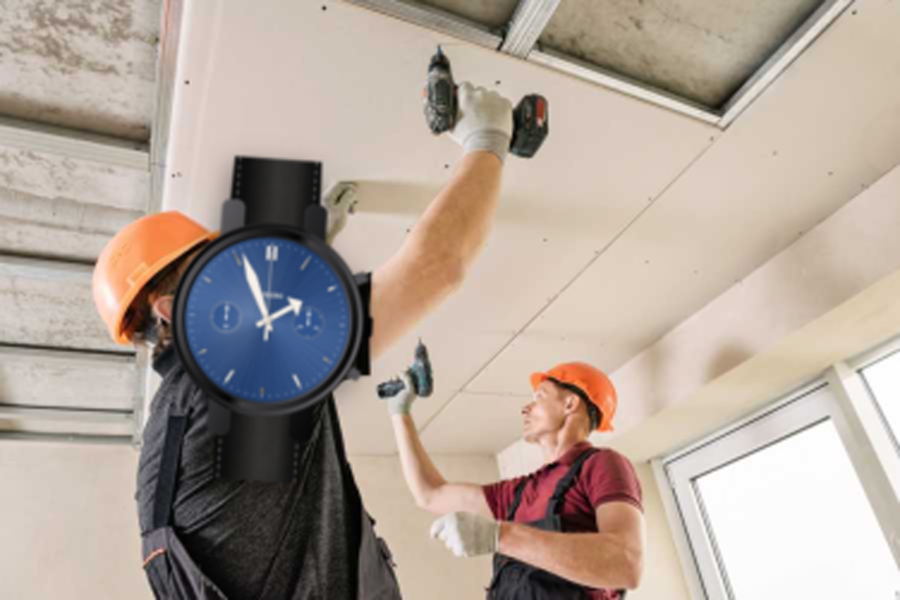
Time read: **1:56**
